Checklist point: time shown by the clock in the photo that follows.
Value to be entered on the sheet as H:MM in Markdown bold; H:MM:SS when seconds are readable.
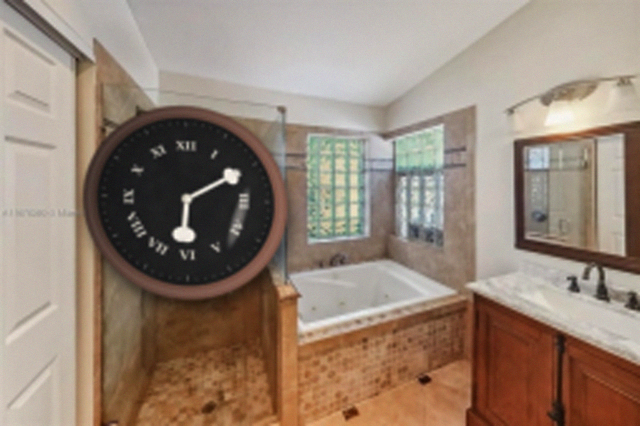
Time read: **6:10**
